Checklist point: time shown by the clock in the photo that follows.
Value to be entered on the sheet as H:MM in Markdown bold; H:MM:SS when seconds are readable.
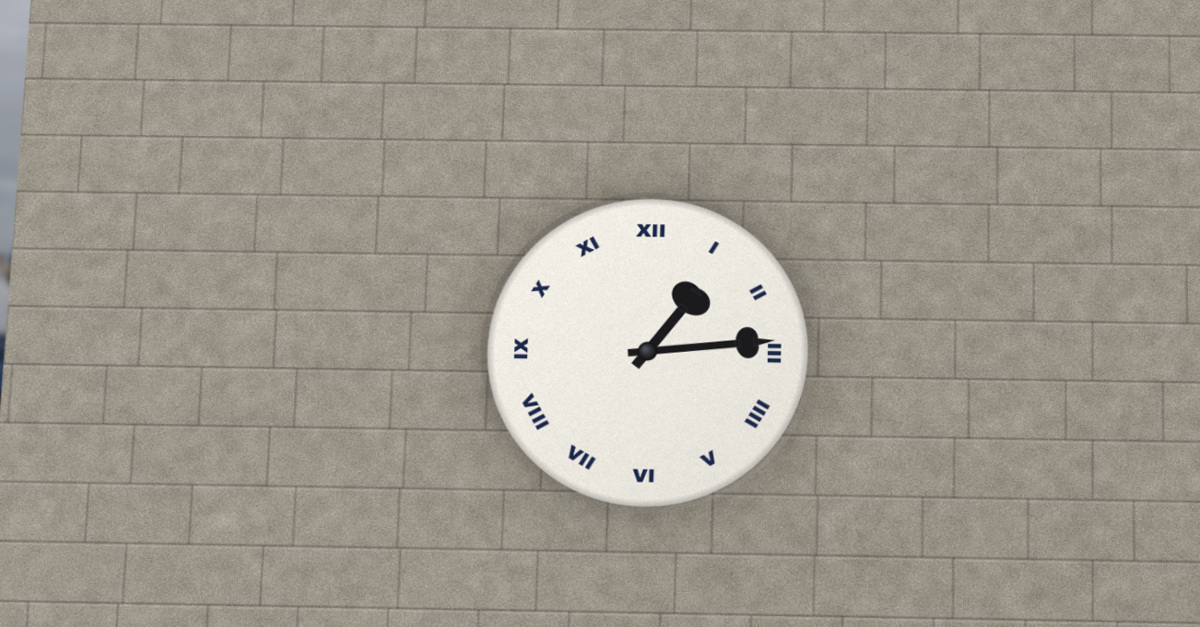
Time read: **1:14**
